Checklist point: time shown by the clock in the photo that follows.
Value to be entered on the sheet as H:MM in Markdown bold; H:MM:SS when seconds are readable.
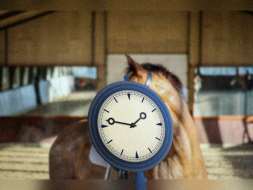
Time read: **1:47**
